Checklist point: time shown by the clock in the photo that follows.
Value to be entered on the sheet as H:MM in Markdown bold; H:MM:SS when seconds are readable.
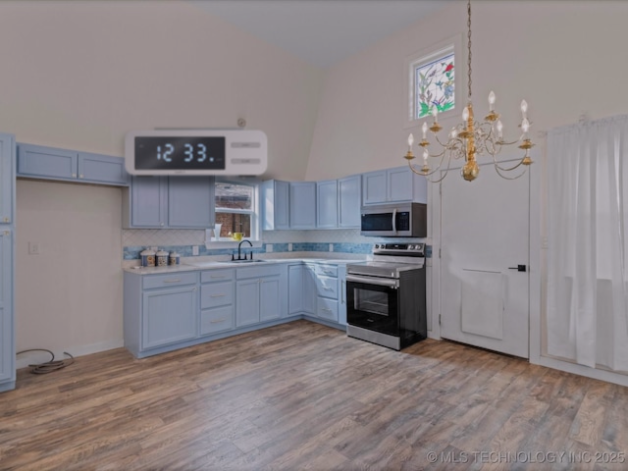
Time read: **12:33**
